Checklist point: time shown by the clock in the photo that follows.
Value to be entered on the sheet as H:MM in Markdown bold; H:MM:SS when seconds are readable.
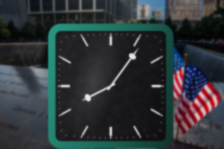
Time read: **8:06**
